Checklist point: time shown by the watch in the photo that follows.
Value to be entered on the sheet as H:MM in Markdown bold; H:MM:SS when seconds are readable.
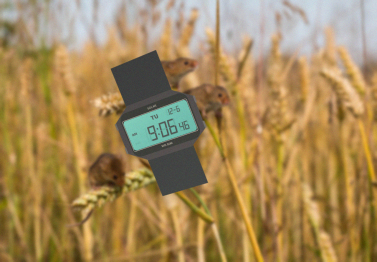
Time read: **9:06:46**
